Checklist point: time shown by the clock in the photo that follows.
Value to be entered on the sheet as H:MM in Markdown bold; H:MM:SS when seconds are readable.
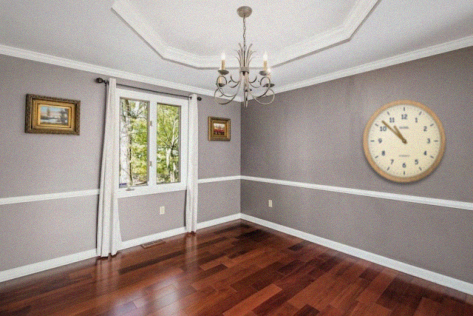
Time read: **10:52**
